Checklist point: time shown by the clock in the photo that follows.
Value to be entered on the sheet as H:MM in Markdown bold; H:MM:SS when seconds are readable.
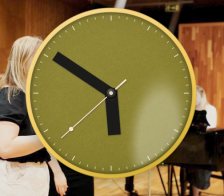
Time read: **5:50:38**
